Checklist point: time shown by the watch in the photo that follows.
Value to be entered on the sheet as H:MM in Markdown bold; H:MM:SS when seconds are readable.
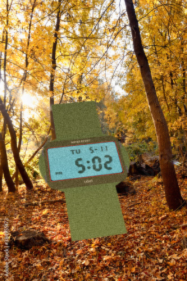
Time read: **5:02**
